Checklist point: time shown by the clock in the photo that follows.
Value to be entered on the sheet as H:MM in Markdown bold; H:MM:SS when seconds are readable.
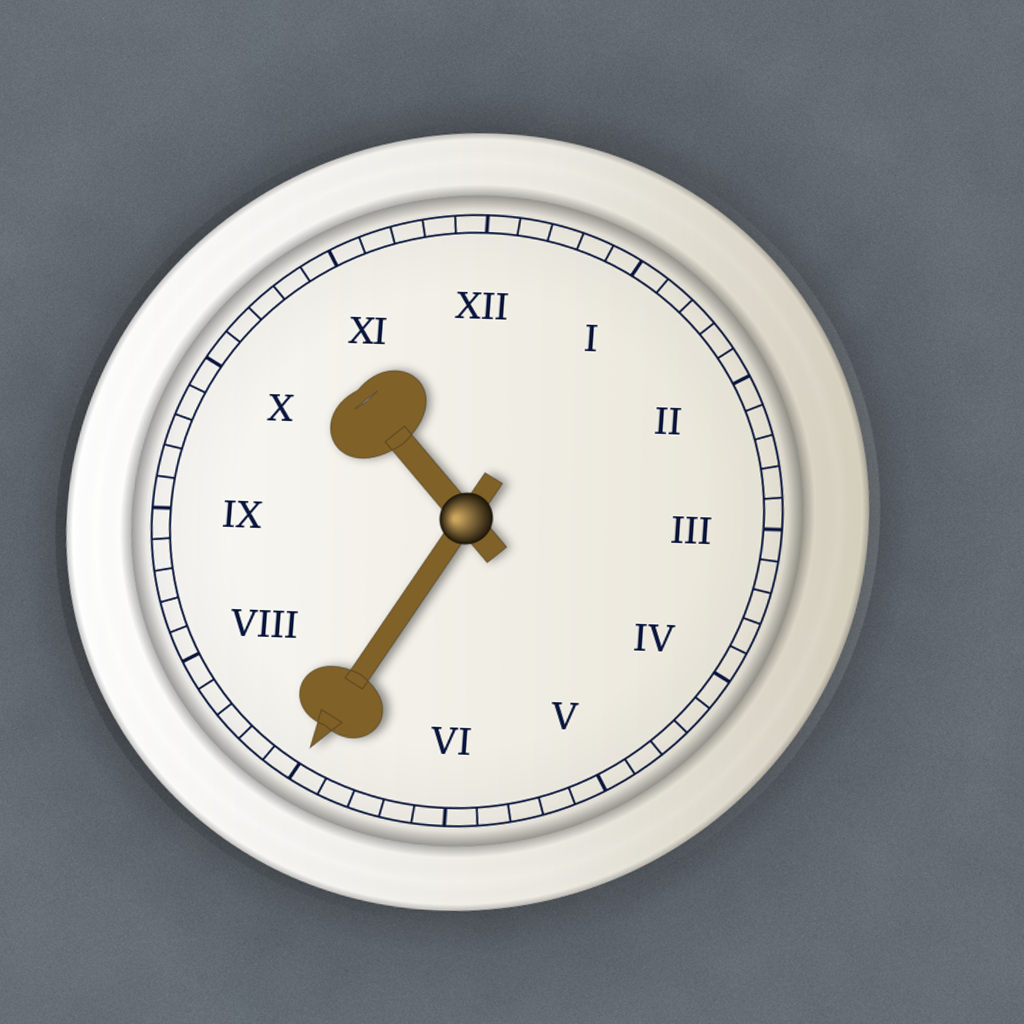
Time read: **10:35**
